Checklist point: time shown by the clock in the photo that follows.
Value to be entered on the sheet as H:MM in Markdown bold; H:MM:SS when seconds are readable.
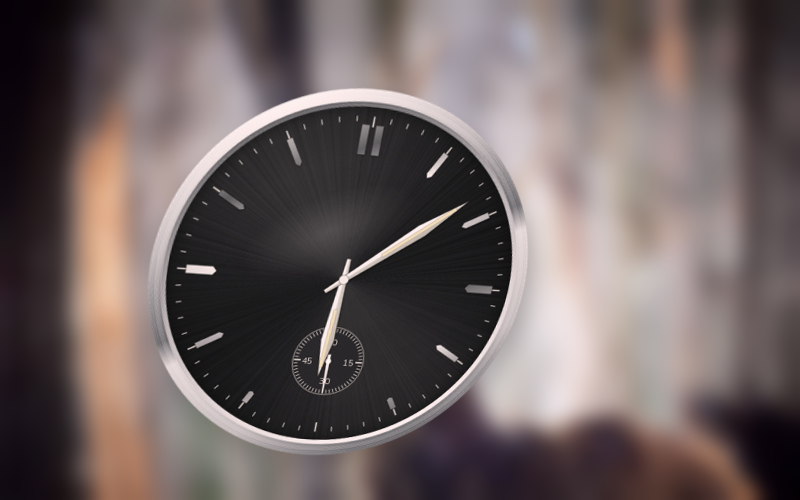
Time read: **6:08:30**
